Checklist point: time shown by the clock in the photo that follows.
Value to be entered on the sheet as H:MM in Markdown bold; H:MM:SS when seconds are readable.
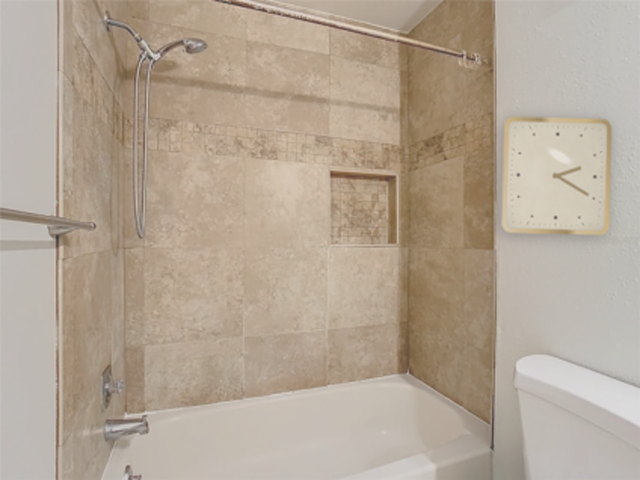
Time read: **2:20**
